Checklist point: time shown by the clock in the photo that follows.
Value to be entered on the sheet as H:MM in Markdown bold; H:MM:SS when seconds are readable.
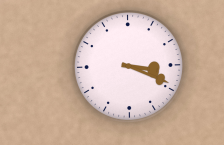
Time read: **3:19**
